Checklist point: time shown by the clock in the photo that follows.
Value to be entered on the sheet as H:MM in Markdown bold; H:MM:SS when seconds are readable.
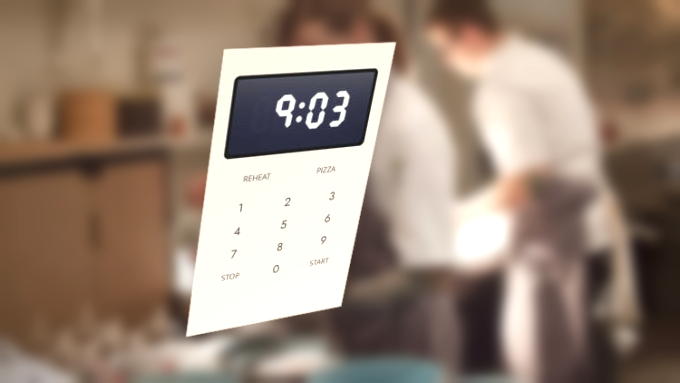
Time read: **9:03**
